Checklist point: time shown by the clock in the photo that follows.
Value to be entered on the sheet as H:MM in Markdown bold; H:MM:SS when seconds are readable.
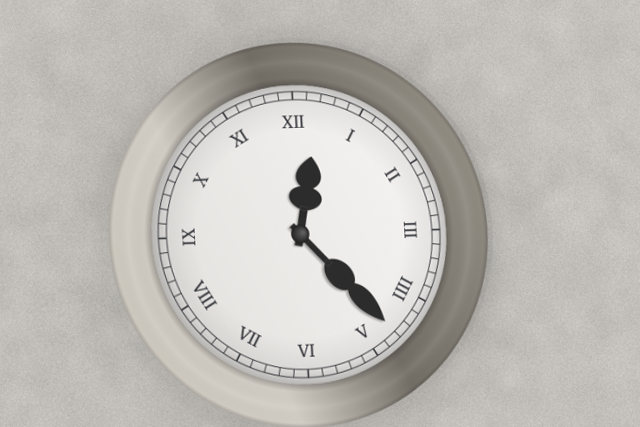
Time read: **12:23**
